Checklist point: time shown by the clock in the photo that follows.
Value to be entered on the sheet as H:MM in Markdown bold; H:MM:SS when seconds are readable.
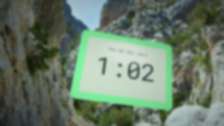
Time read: **1:02**
